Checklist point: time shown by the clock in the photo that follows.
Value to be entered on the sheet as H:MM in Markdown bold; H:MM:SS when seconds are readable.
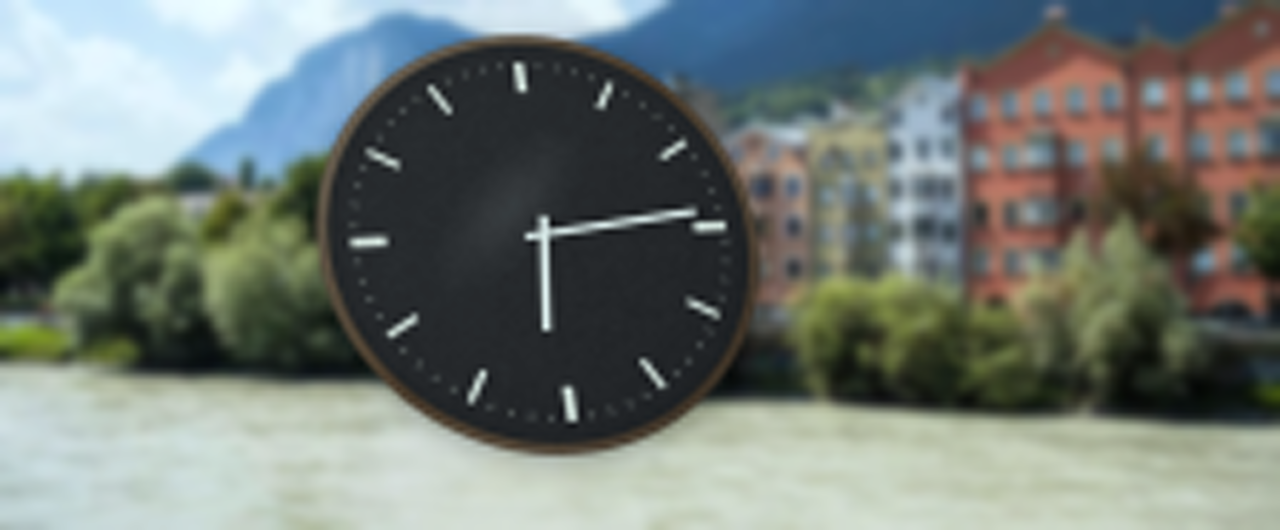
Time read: **6:14**
